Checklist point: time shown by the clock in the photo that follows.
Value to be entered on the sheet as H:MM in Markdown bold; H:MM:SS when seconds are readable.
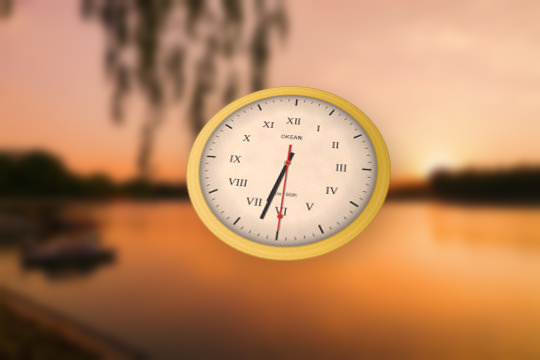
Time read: **6:32:30**
